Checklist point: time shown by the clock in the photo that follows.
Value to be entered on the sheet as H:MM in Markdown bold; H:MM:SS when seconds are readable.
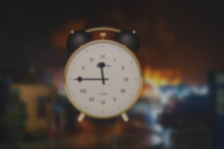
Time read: **11:45**
